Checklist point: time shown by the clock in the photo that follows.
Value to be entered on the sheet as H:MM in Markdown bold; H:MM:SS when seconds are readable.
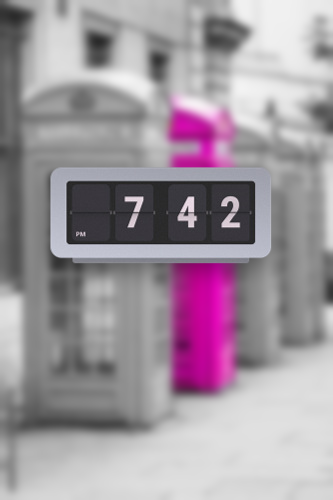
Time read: **7:42**
